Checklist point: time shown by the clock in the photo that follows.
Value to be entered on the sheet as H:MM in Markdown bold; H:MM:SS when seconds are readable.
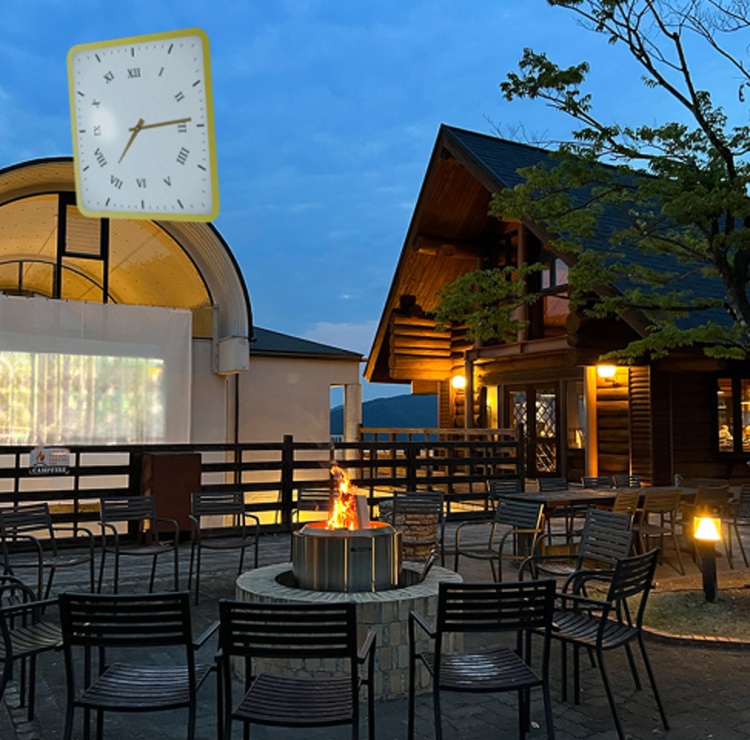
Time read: **7:14**
